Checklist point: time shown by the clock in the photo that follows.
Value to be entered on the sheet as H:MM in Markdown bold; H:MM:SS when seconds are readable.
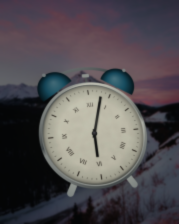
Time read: **6:03**
